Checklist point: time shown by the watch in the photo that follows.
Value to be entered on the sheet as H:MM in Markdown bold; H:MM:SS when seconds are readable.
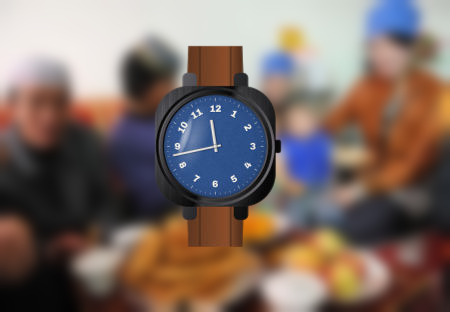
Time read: **11:43**
